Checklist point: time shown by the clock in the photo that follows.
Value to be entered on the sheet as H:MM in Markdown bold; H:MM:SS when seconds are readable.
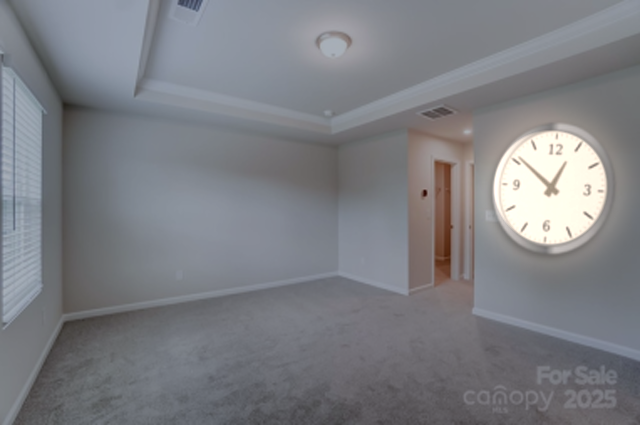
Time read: **12:51**
